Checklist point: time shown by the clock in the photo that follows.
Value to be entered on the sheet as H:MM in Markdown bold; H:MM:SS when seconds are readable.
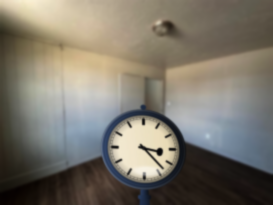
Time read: **3:23**
